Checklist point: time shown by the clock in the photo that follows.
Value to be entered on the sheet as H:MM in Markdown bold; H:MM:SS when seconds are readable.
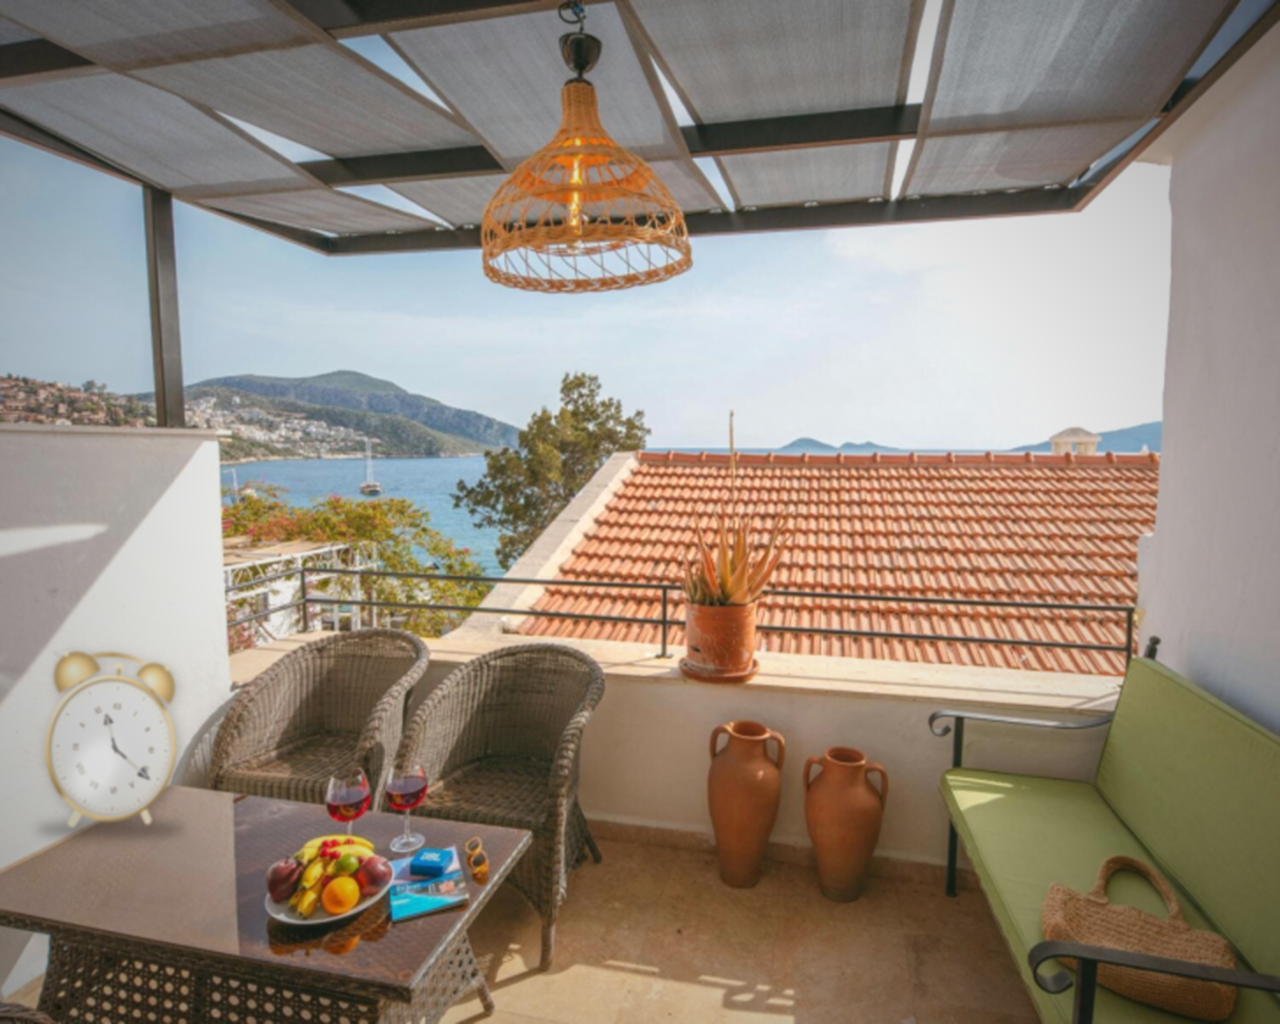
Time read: **11:21**
